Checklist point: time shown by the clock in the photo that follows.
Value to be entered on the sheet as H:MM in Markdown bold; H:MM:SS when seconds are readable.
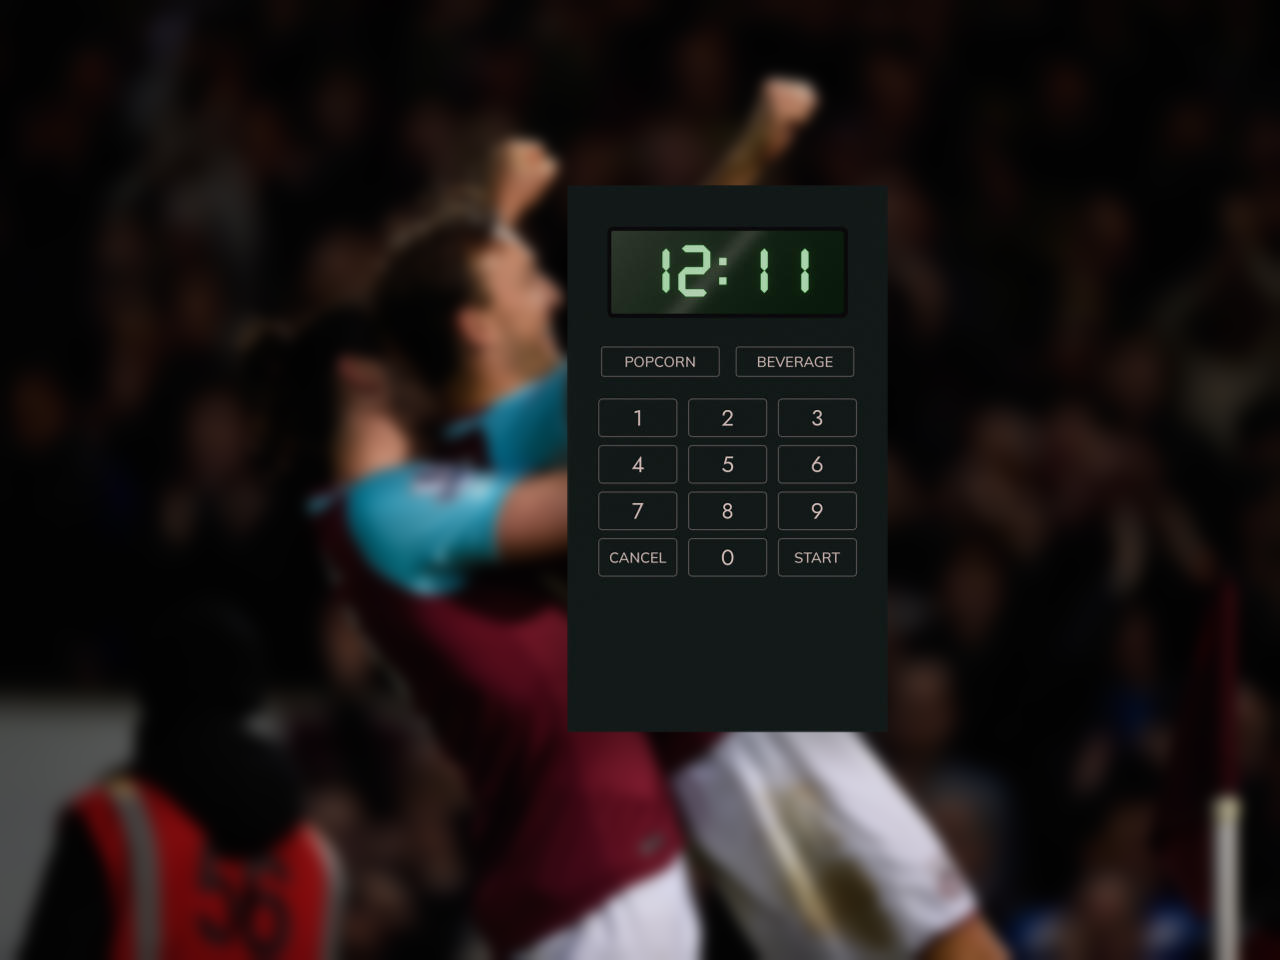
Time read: **12:11**
